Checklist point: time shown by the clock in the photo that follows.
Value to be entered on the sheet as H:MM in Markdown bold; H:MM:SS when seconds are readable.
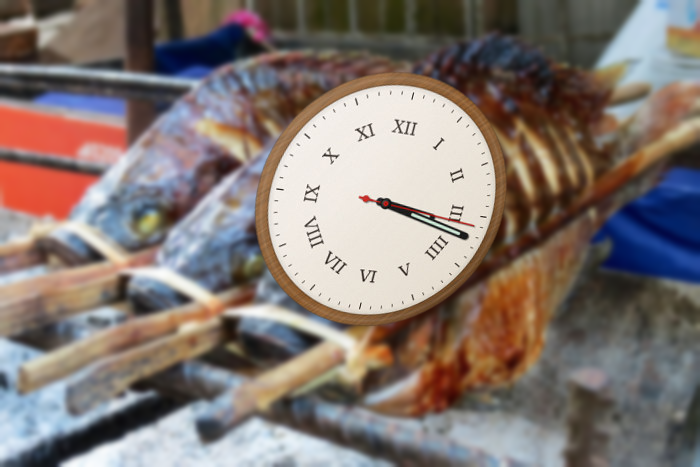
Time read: **3:17:16**
